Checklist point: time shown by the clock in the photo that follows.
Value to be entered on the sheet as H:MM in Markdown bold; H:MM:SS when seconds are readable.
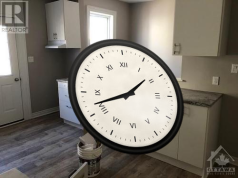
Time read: **1:42**
